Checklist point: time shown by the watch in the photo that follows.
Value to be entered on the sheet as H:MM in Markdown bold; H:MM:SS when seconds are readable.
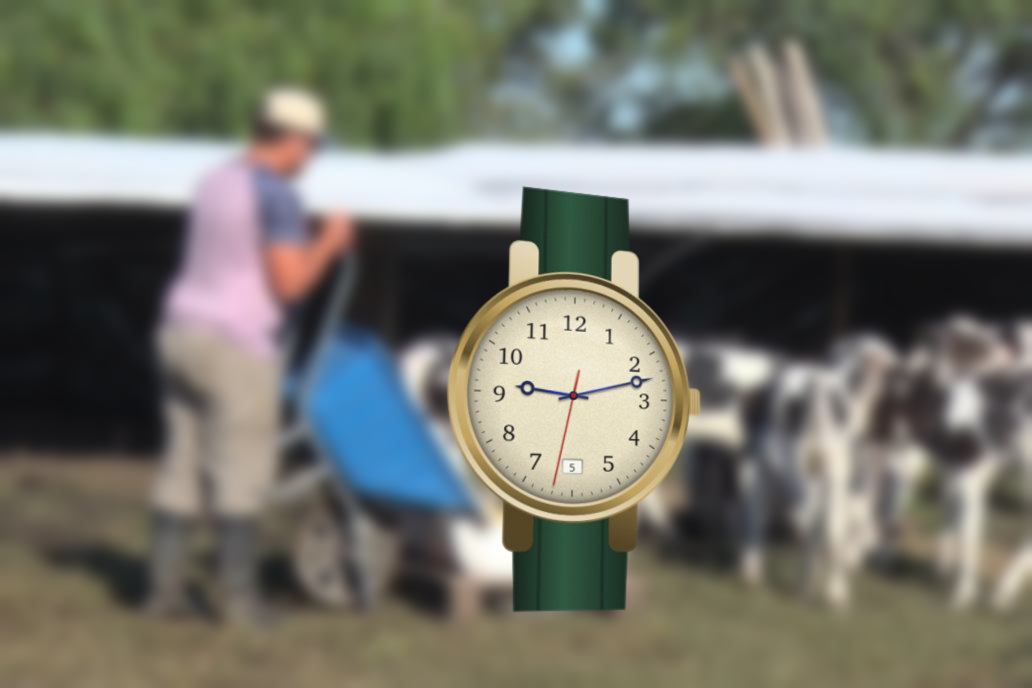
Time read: **9:12:32**
